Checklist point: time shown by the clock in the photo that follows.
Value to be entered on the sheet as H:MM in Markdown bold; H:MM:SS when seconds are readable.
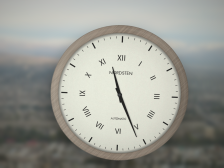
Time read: **11:26**
